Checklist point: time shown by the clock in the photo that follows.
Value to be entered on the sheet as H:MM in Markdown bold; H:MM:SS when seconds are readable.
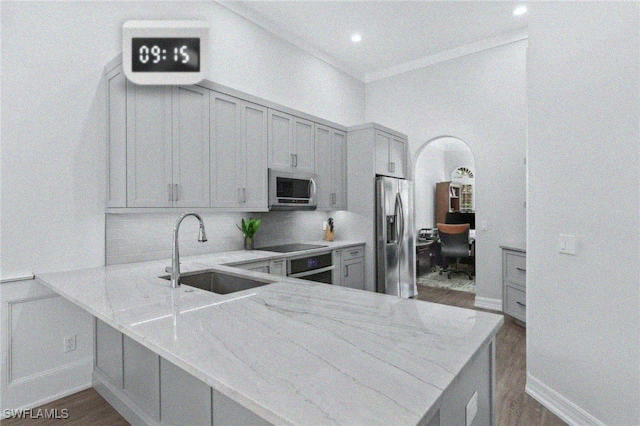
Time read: **9:15**
